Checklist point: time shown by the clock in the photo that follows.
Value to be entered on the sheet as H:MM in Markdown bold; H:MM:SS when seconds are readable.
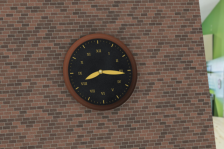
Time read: **8:16**
